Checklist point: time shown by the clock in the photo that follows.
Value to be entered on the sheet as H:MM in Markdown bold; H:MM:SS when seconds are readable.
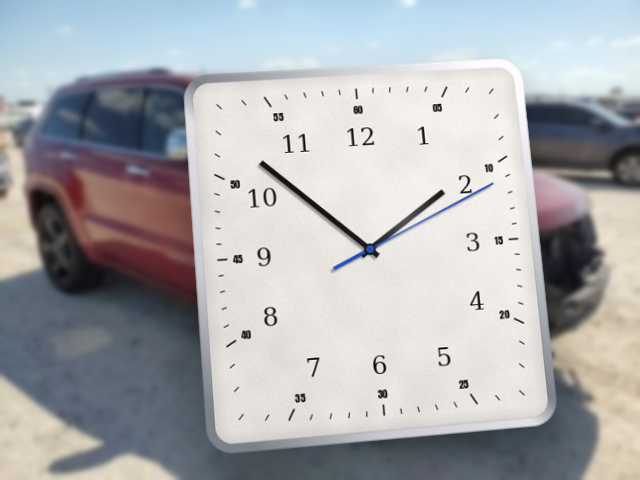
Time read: **1:52:11**
